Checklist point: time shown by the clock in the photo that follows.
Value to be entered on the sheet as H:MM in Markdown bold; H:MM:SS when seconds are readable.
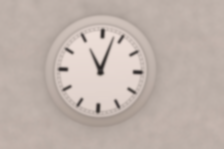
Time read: **11:03**
